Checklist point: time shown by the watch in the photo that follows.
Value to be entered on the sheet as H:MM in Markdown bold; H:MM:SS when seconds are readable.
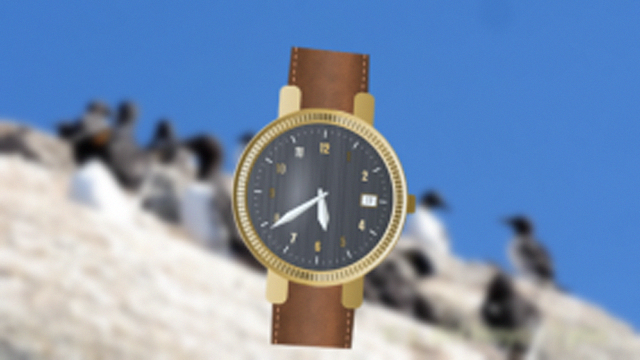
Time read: **5:39**
